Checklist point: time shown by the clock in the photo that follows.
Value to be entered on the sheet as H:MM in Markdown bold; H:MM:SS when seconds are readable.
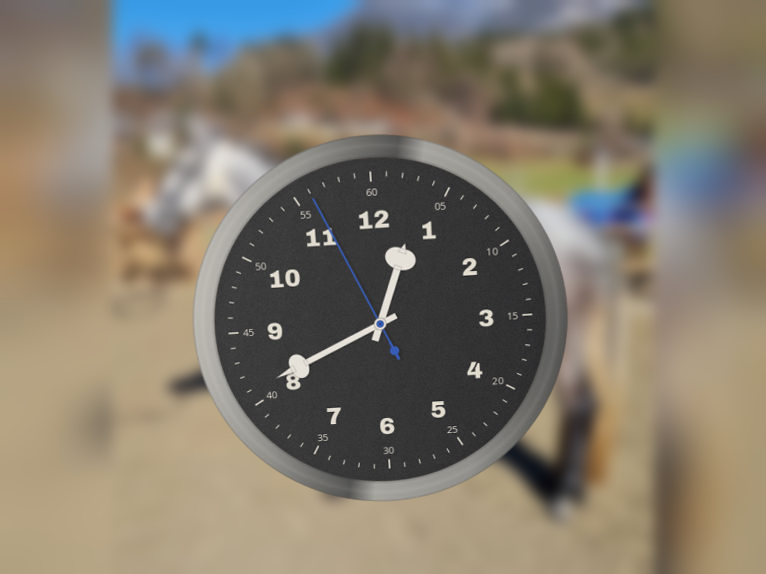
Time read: **12:40:56**
